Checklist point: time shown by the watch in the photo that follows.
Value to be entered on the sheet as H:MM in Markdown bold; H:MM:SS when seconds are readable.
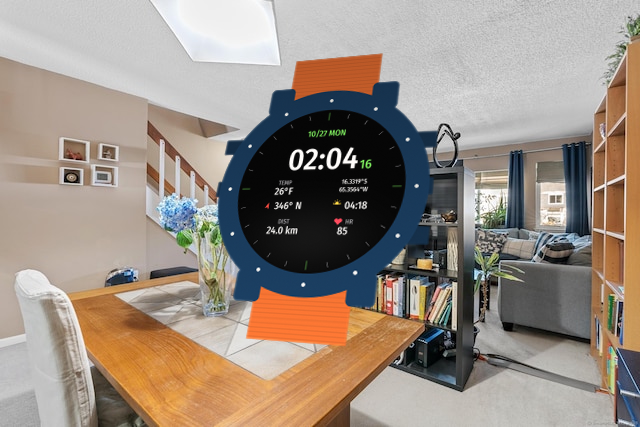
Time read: **2:04:16**
